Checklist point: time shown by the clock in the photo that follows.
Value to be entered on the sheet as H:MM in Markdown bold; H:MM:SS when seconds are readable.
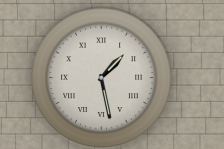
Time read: **1:28**
